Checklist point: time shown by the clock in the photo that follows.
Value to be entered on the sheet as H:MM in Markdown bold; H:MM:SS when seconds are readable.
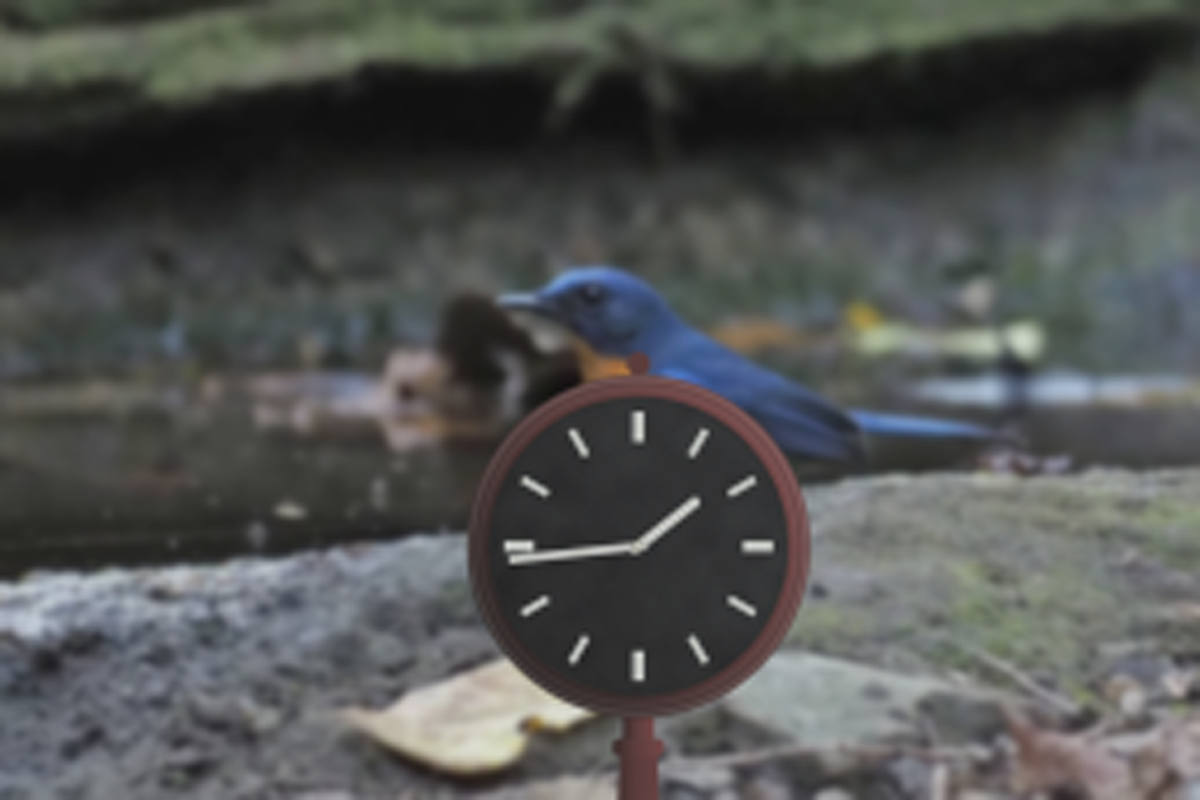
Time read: **1:44**
